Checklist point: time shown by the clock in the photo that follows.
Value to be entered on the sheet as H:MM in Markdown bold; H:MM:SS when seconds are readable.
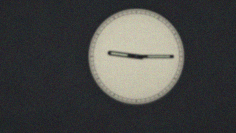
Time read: **9:15**
